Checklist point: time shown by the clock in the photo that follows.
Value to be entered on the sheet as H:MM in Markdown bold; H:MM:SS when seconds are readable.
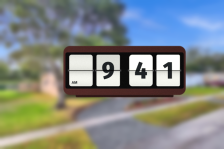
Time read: **9:41**
